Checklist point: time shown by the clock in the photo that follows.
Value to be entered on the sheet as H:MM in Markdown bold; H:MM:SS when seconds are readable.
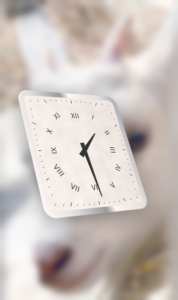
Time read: **1:29**
